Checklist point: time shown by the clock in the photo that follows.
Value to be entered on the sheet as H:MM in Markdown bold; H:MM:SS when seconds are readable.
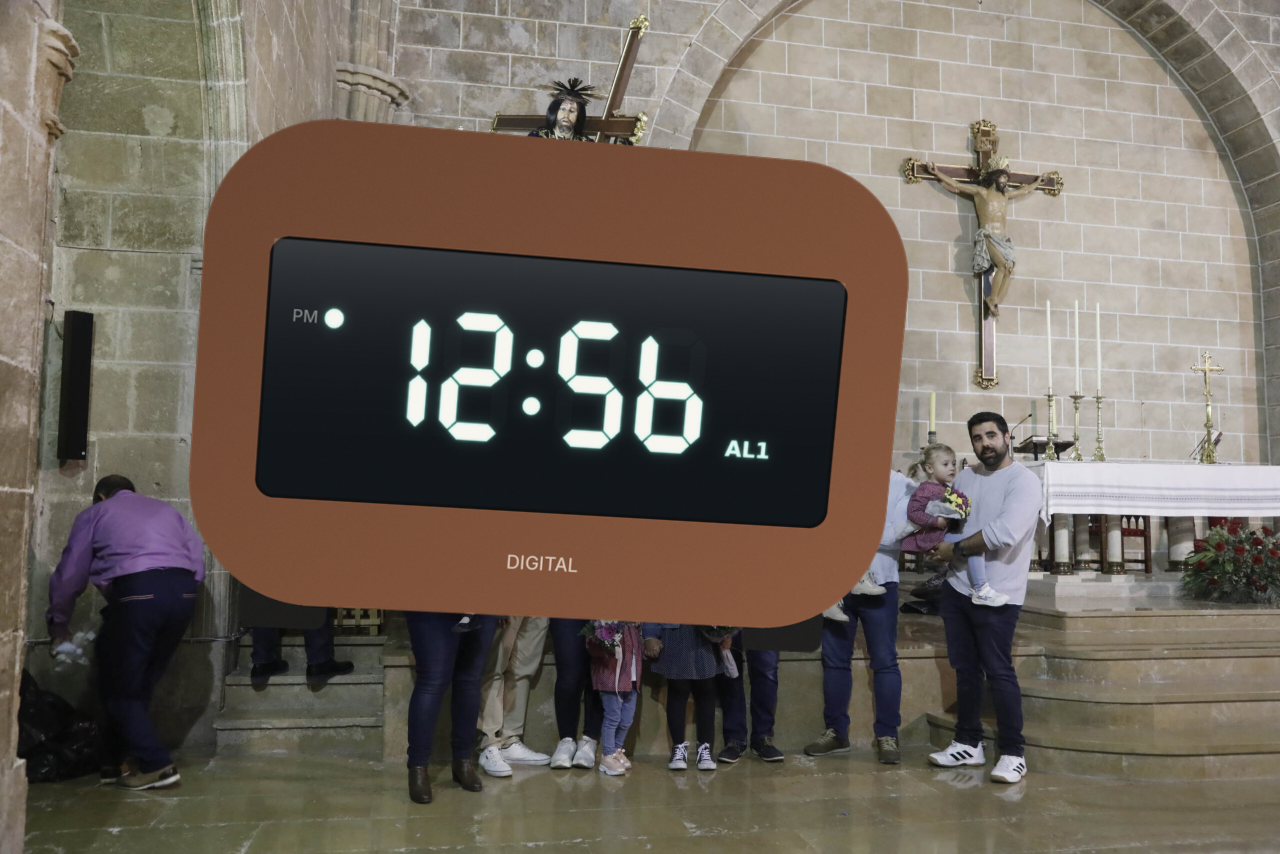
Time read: **12:56**
